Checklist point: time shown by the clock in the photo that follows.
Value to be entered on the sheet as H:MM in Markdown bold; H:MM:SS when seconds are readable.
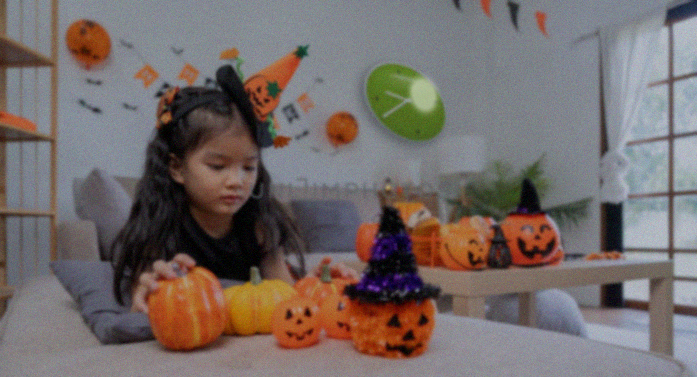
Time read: **9:40**
